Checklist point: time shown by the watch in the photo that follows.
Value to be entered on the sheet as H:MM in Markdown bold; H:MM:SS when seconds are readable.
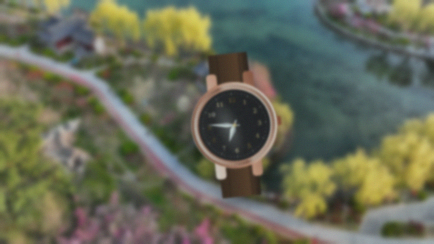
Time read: **6:46**
